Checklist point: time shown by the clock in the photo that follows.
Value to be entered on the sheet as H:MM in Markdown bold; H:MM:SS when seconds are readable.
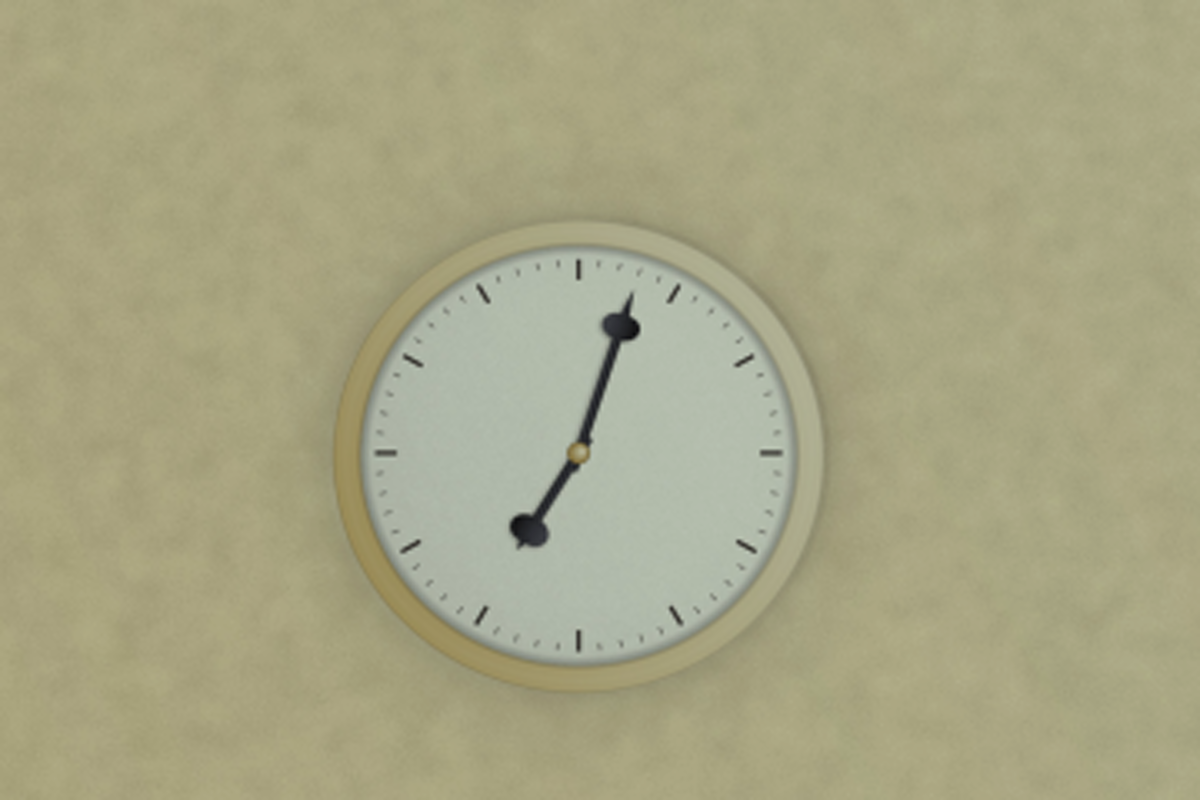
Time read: **7:03**
